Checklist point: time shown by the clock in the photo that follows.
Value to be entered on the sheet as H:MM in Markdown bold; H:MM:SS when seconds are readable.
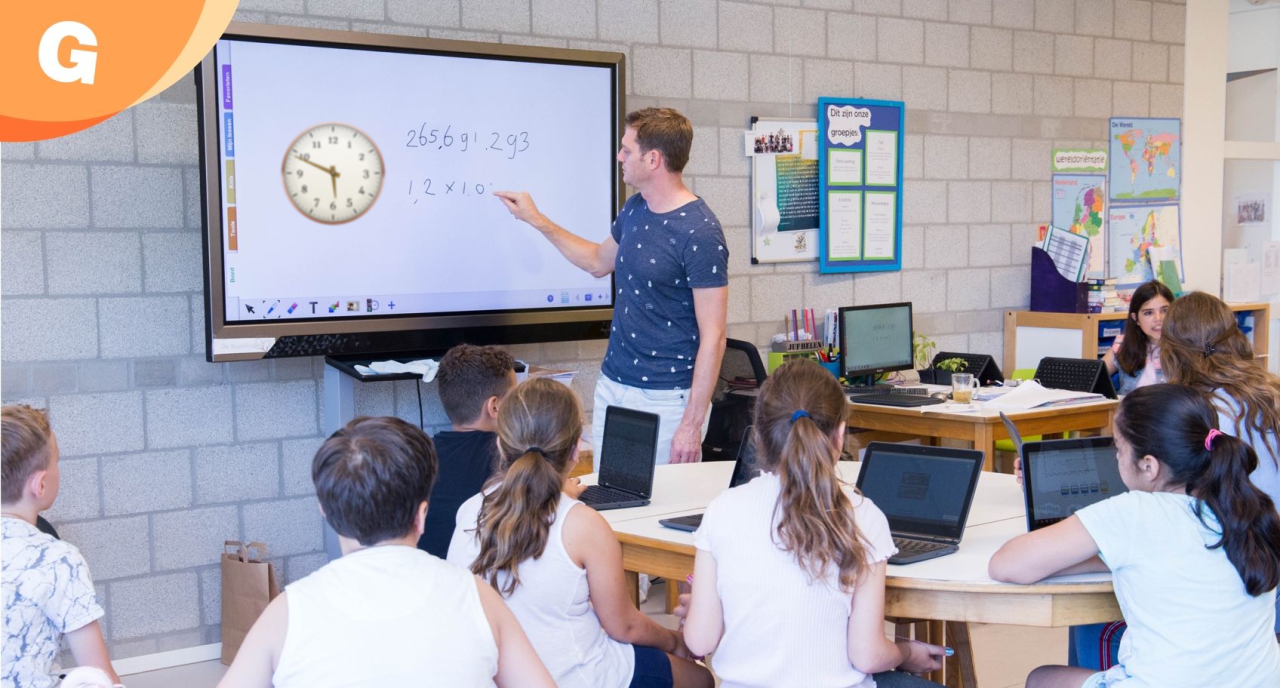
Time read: **5:49**
